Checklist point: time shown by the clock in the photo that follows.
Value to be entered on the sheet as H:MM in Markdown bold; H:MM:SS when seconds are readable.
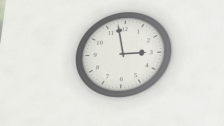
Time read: **2:58**
